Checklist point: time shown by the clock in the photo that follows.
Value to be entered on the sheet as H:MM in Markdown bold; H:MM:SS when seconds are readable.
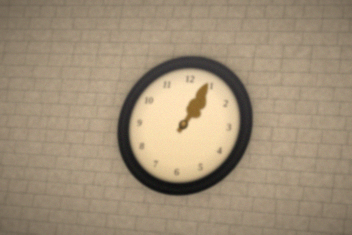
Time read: **1:04**
